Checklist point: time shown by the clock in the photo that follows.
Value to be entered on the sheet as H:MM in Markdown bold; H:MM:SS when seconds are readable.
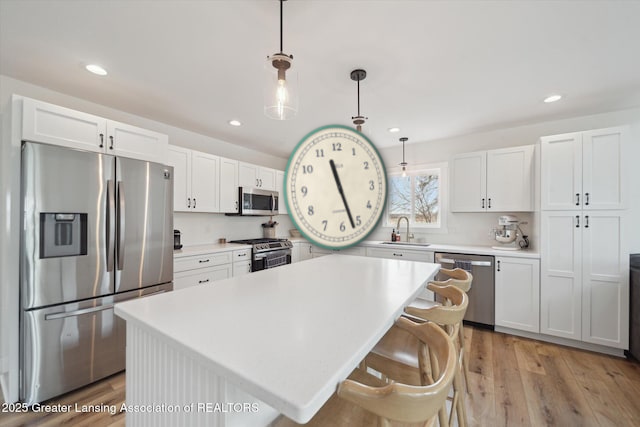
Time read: **11:27**
